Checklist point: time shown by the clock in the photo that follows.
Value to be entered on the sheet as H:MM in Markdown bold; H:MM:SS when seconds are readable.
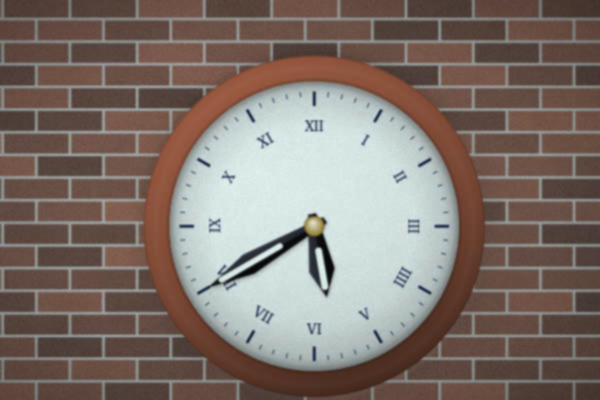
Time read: **5:40**
